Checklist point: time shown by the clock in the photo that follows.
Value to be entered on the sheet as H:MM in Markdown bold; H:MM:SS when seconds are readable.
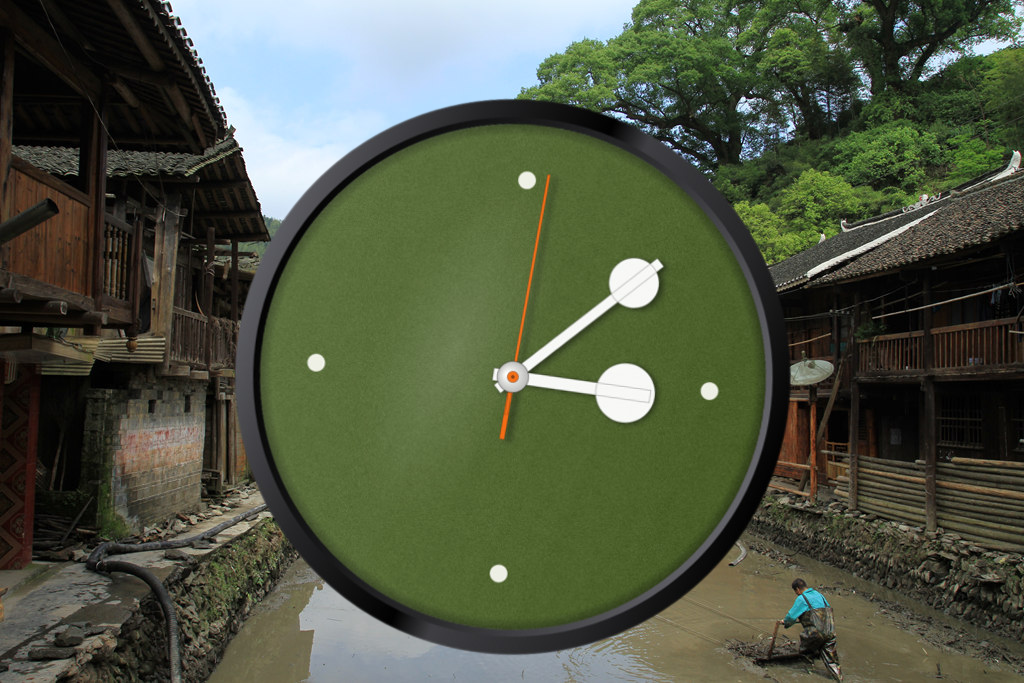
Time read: **3:08:01**
